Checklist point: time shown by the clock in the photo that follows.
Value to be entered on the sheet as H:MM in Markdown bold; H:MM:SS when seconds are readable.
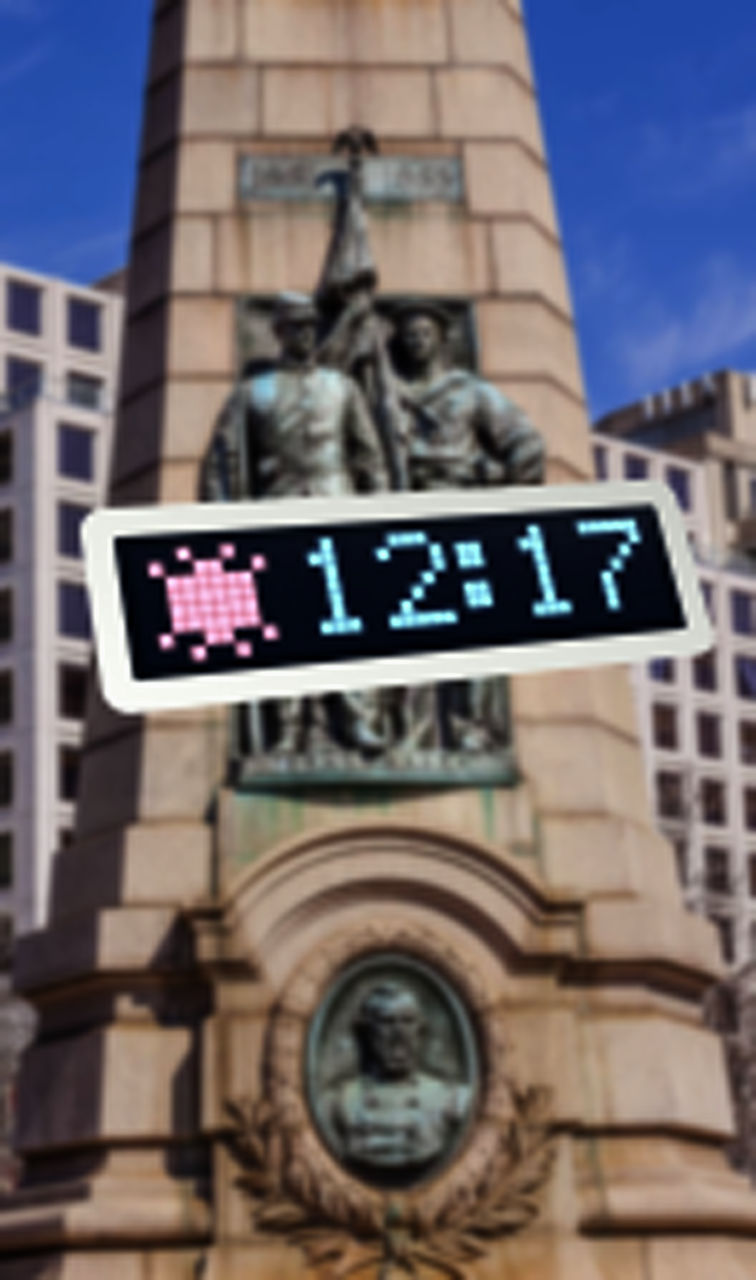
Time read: **12:17**
